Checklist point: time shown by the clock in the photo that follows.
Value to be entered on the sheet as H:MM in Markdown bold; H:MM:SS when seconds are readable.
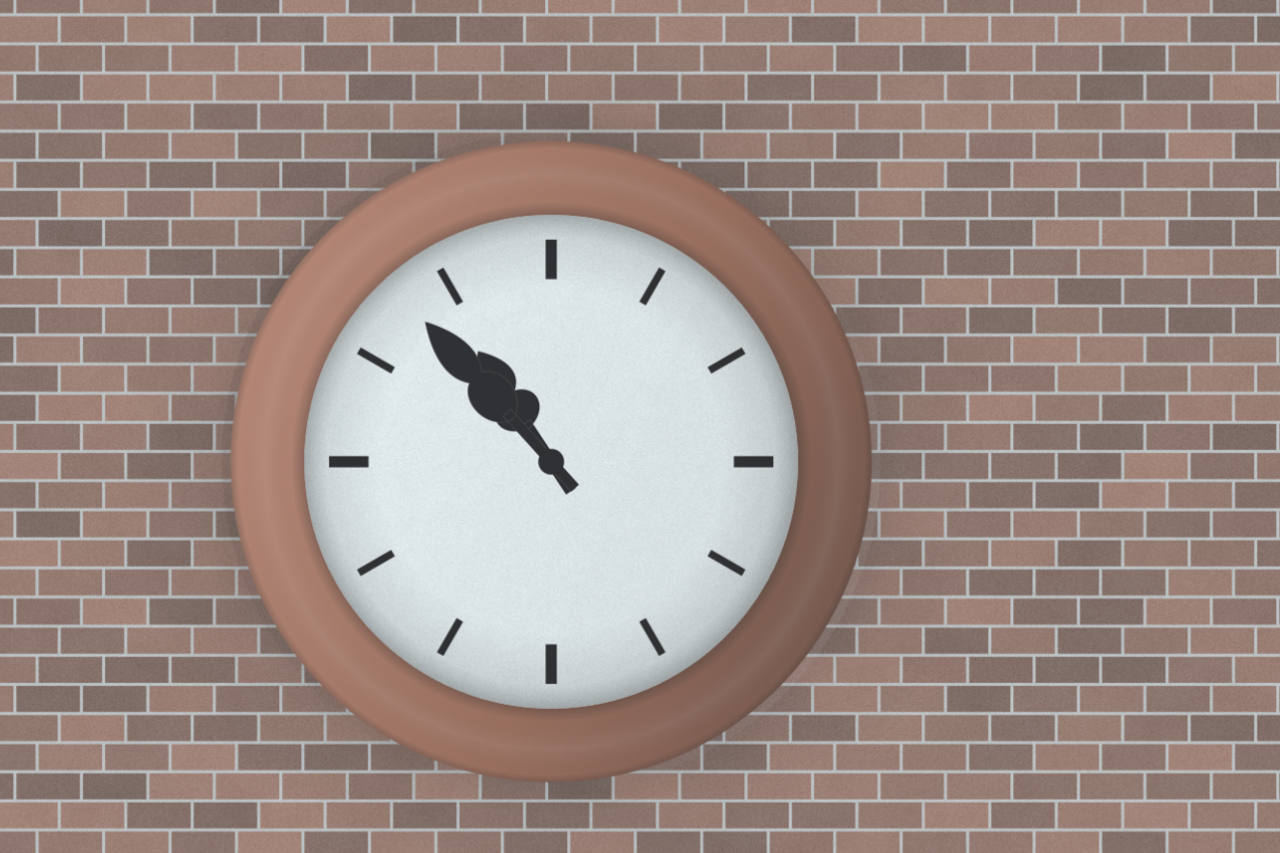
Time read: **10:53**
